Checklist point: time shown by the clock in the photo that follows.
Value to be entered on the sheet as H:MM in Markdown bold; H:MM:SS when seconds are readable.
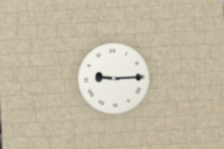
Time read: **9:15**
